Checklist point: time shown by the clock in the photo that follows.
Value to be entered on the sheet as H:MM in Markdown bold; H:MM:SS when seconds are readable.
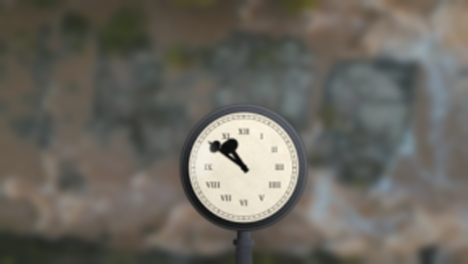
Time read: **10:51**
